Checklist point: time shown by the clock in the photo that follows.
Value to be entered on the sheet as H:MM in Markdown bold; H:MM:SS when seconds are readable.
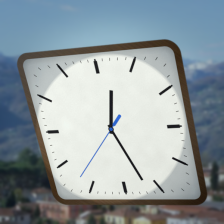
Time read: **12:26:37**
